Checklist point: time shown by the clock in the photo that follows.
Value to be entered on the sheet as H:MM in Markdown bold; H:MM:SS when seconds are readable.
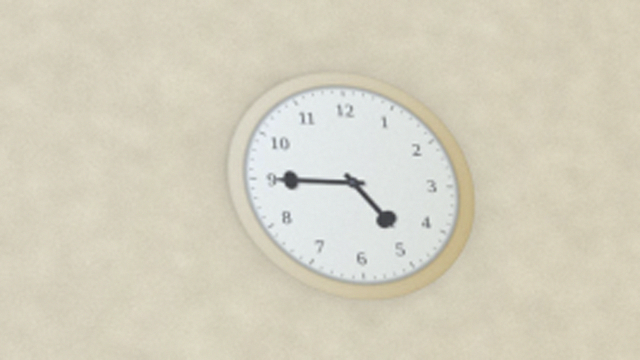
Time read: **4:45**
